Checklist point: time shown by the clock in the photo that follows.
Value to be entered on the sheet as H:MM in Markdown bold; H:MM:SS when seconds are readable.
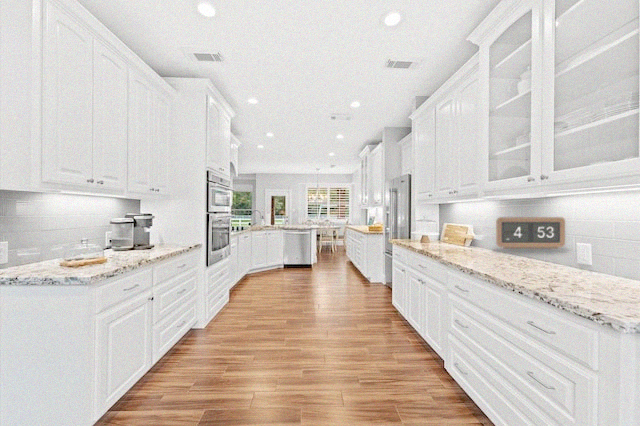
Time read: **4:53**
